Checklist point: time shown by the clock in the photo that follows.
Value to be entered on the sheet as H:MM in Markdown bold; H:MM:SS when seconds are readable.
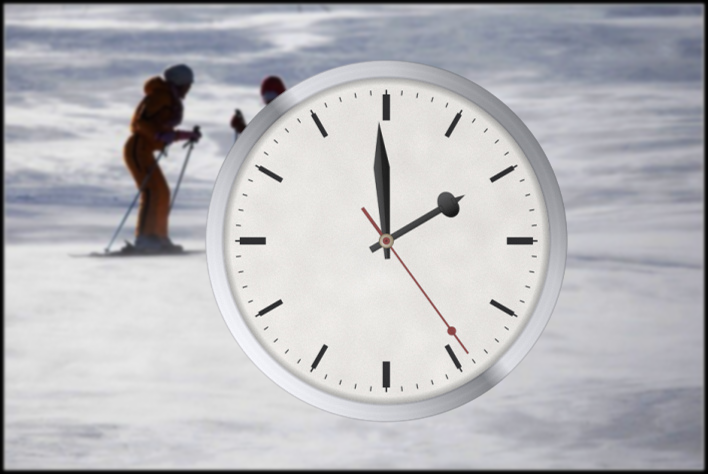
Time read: **1:59:24**
